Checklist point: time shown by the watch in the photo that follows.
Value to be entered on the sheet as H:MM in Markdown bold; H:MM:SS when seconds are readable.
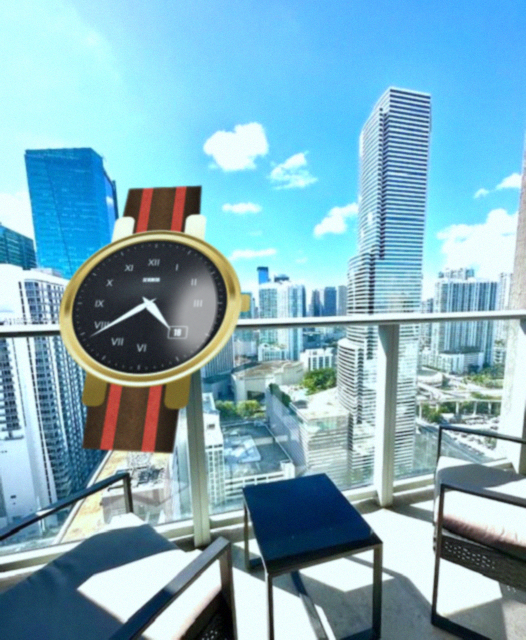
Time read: **4:39**
